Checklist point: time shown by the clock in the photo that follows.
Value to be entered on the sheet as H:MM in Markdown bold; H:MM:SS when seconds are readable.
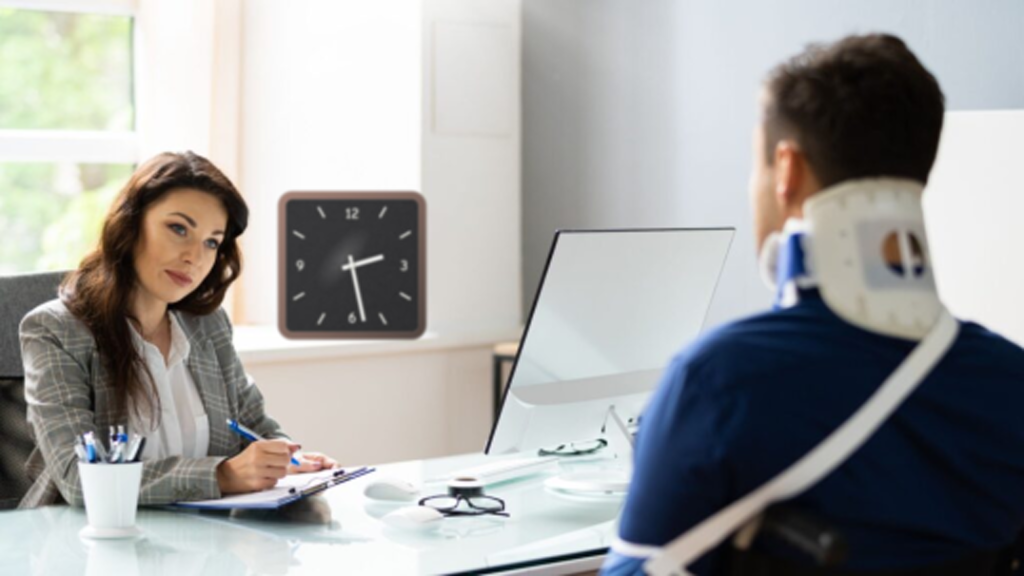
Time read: **2:28**
